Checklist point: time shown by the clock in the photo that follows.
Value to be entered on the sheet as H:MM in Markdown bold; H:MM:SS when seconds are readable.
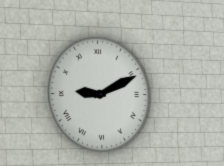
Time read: **9:11**
